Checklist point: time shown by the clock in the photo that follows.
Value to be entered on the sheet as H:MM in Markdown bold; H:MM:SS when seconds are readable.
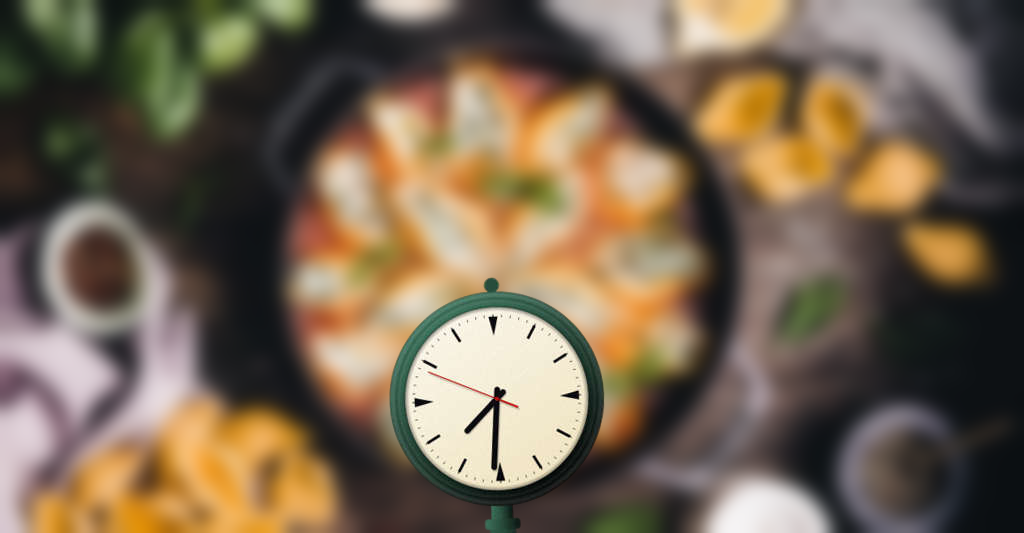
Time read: **7:30:49**
